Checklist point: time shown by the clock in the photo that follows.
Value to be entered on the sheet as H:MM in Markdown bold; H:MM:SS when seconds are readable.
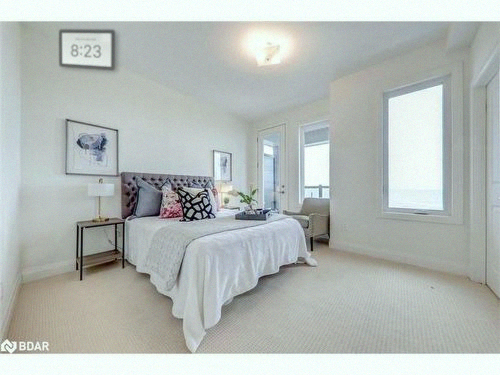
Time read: **8:23**
